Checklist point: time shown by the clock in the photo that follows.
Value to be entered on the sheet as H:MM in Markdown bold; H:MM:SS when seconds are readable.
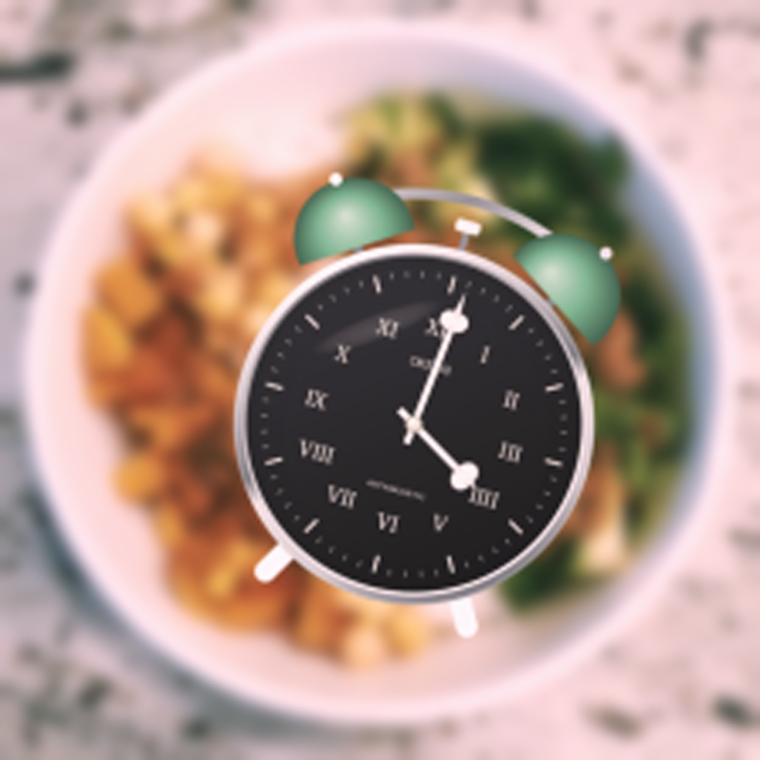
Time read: **4:01**
